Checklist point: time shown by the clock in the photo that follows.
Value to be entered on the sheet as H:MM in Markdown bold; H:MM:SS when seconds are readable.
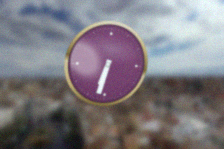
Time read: **6:32**
